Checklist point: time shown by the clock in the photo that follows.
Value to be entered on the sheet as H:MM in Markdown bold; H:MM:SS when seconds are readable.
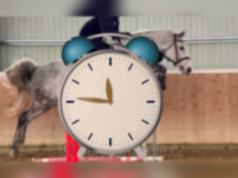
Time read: **11:46**
